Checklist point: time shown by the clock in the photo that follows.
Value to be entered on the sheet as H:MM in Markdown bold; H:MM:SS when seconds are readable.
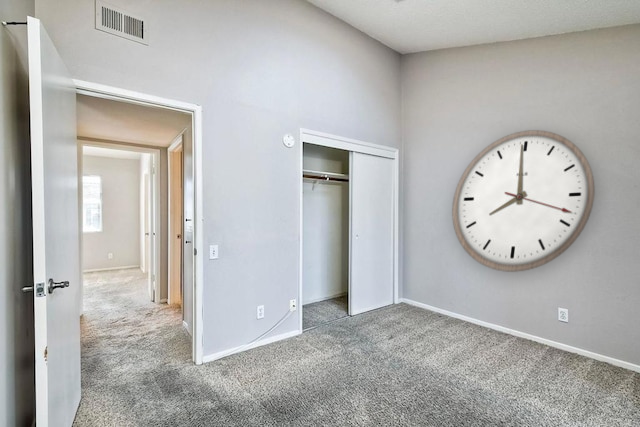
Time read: **7:59:18**
